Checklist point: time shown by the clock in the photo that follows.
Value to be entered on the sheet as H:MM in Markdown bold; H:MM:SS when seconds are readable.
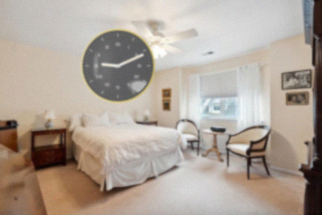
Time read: **9:11**
